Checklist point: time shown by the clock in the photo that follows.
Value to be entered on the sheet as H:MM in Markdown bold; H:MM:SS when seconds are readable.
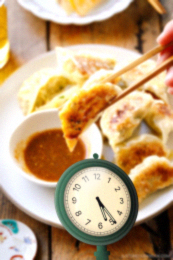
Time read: **5:24**
